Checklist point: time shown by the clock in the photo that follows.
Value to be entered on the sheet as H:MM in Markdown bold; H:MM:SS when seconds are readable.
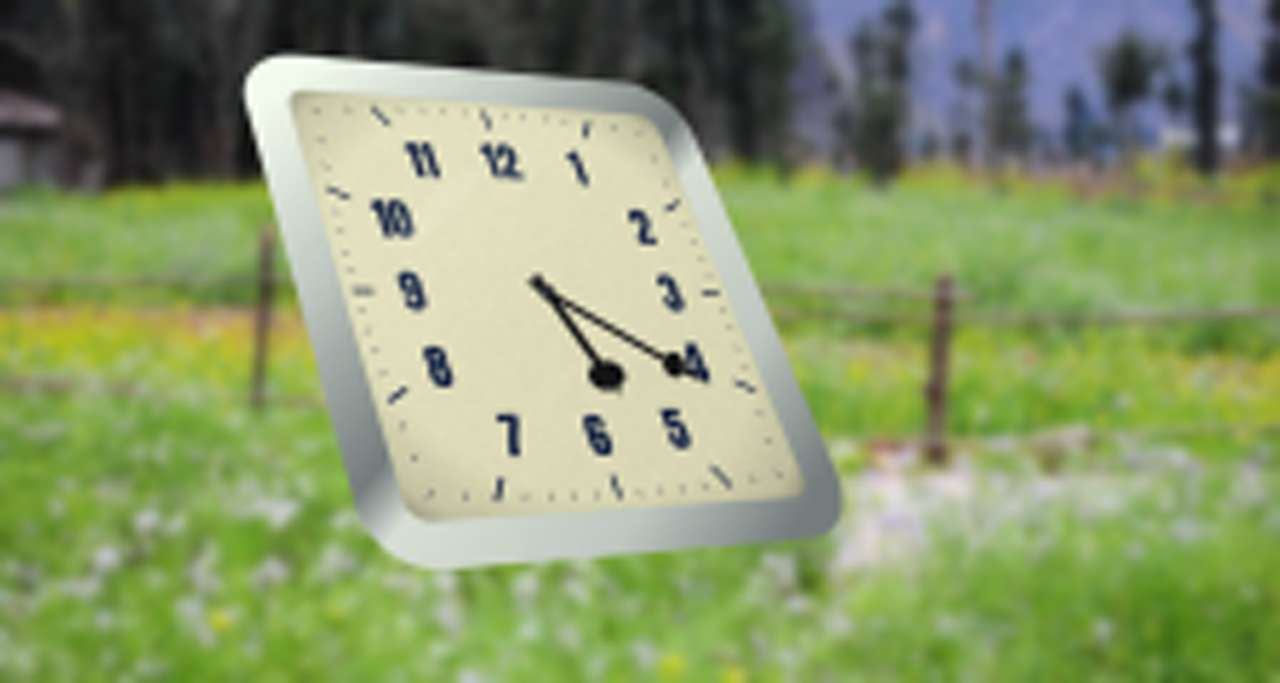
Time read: **5:21**
